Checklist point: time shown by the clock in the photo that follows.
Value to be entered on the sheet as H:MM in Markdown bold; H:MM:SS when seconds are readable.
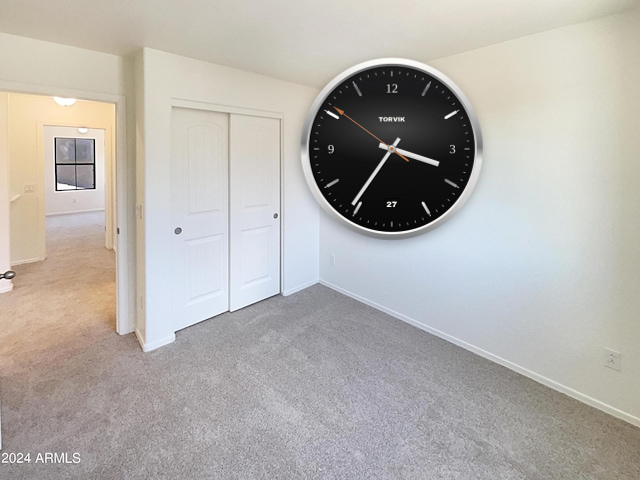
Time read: **3:35:51**
